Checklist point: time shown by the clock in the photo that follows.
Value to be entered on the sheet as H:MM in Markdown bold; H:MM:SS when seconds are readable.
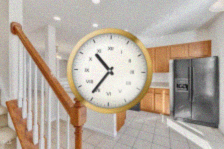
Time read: **10:36**
